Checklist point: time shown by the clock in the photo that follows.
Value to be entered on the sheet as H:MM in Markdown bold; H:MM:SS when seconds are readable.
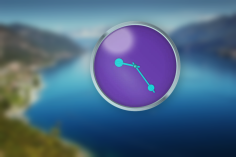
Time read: **9:24**
